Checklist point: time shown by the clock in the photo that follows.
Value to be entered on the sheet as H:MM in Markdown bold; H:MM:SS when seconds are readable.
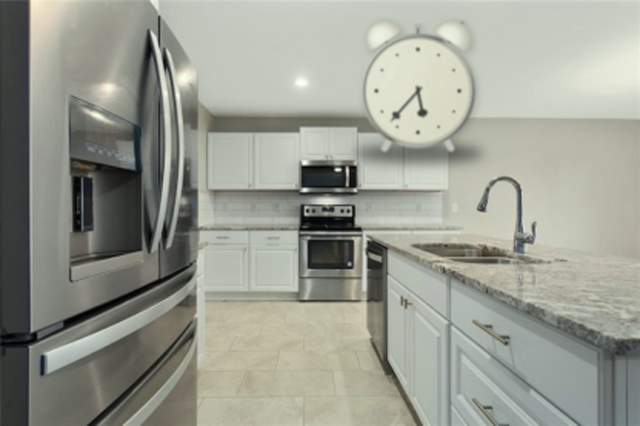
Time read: **5:37**
